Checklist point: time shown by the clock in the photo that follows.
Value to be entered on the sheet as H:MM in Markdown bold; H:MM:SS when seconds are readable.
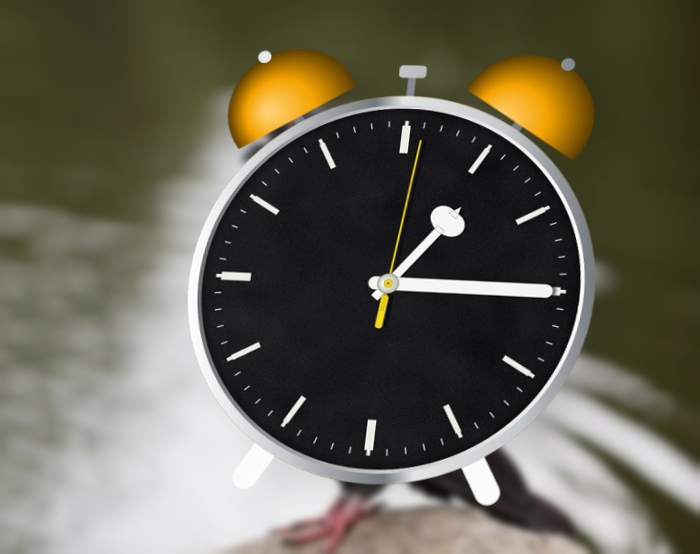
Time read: **1:15:01**
